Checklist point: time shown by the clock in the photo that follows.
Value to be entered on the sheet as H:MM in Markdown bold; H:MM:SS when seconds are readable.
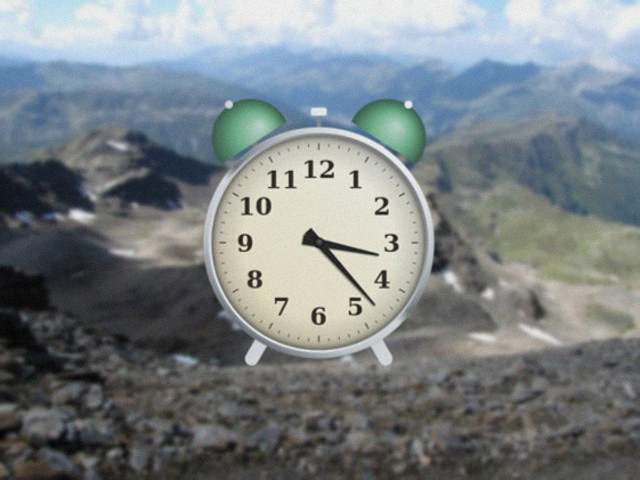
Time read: **3:23**
